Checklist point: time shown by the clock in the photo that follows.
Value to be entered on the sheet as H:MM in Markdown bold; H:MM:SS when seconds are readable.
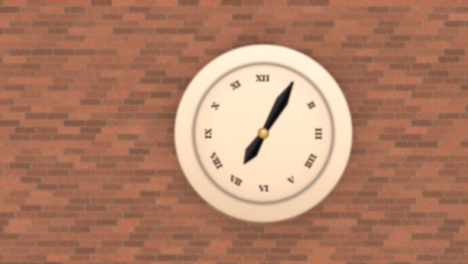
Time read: **7:05**
